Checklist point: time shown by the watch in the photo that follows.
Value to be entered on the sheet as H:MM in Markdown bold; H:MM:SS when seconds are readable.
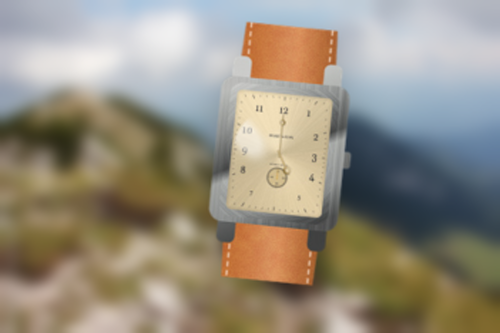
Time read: **5:00**
